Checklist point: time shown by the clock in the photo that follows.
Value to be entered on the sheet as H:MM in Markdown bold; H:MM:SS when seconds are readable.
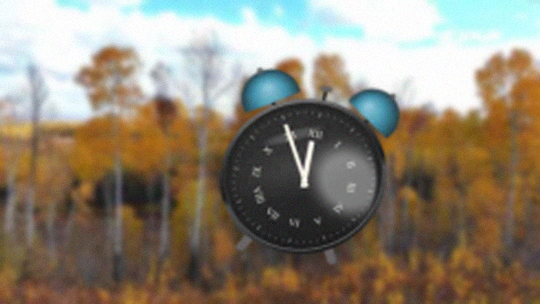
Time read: **11:55**
